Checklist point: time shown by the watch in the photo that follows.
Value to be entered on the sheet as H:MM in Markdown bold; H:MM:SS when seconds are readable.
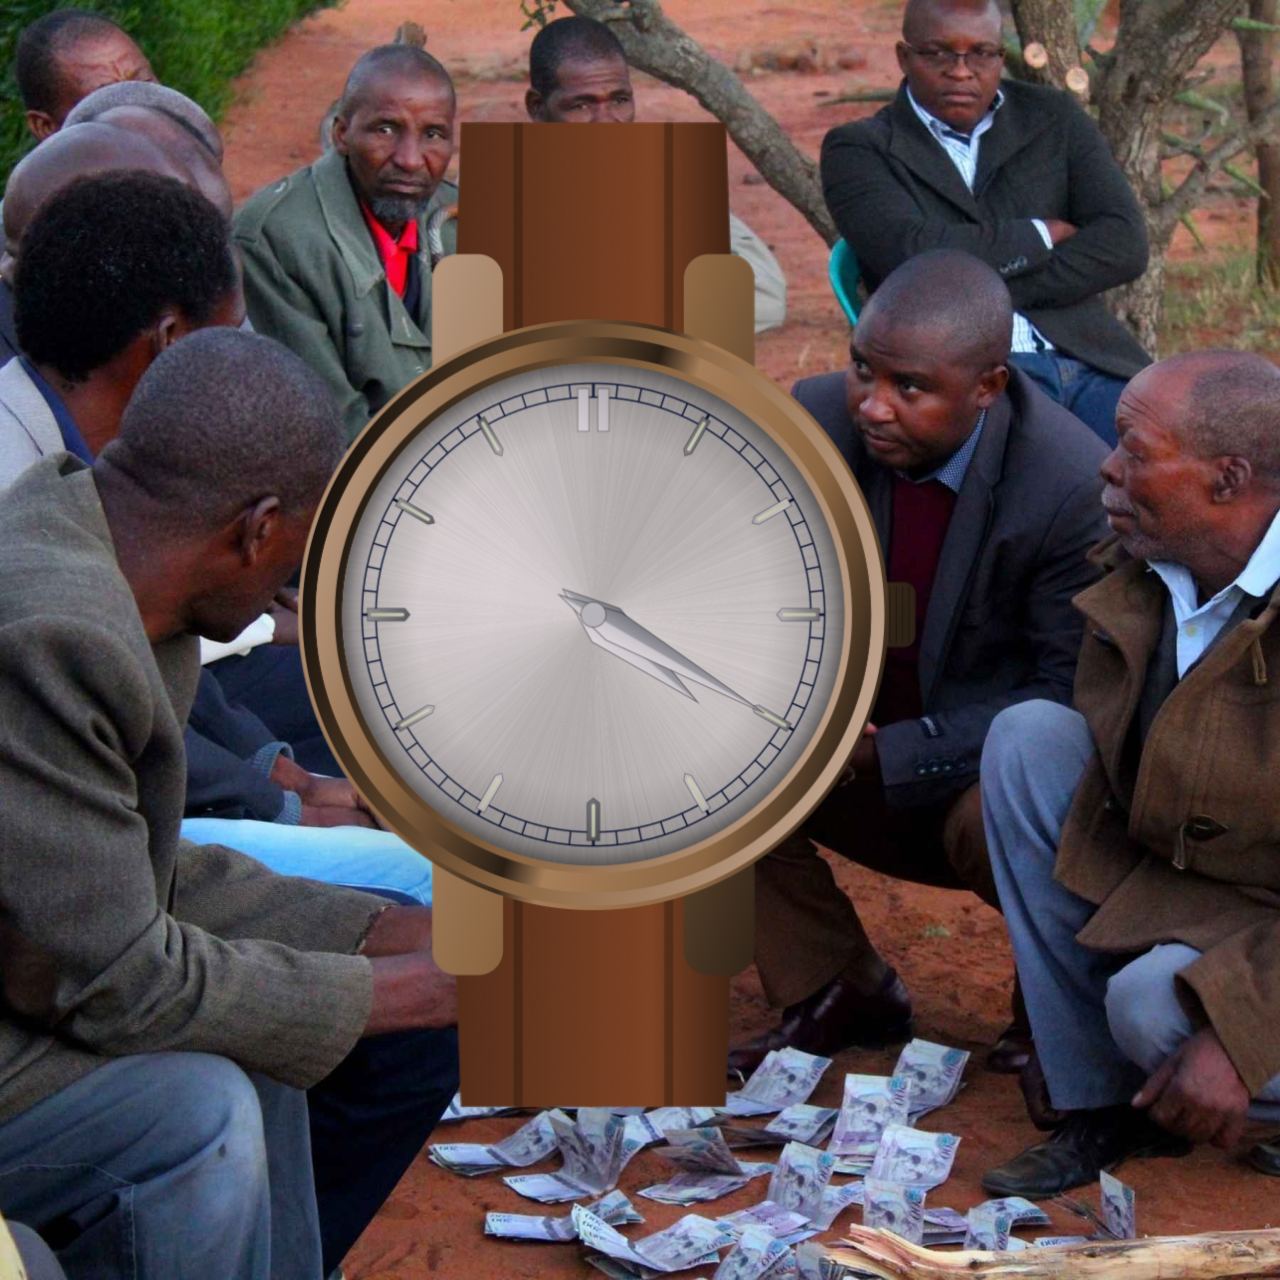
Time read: **4:20**
